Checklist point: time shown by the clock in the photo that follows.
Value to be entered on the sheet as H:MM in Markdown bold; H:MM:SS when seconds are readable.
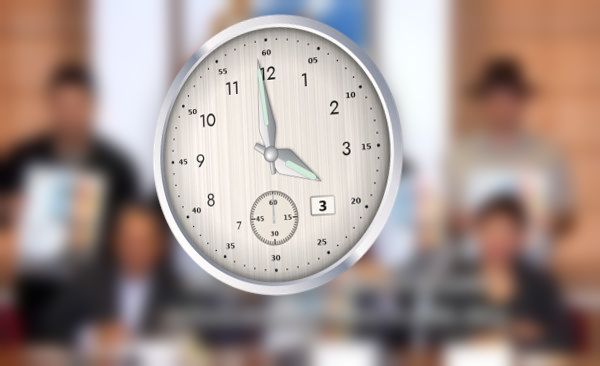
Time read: **3:59**
